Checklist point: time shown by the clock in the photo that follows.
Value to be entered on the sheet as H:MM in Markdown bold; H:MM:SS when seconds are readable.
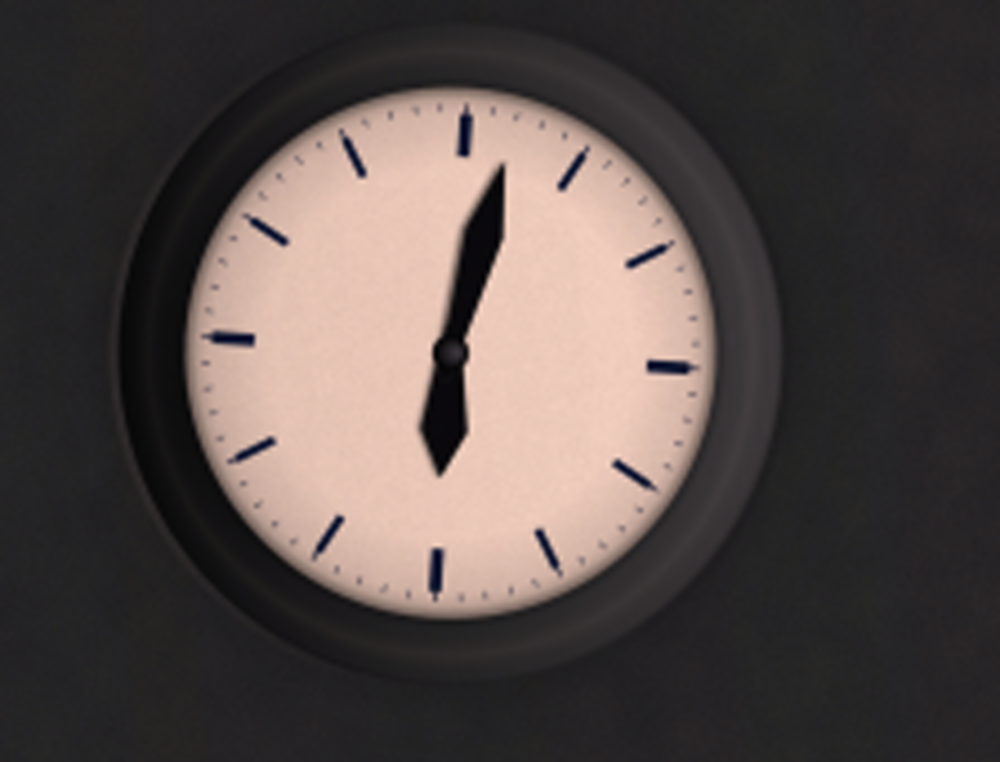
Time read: **6:02**
